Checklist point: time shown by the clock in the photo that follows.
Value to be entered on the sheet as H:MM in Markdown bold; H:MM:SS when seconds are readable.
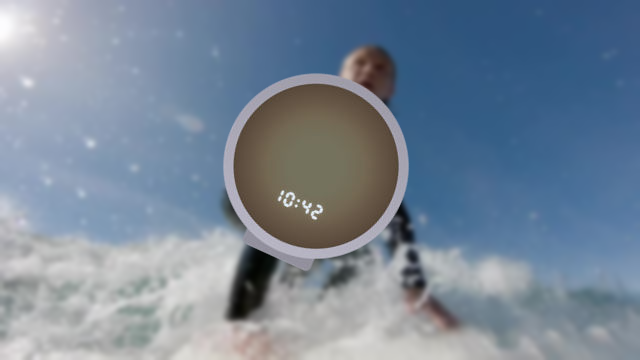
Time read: **10:42**
